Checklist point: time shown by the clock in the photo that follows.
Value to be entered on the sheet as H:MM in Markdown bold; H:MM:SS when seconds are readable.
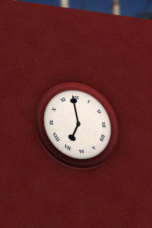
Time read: **6:59**
